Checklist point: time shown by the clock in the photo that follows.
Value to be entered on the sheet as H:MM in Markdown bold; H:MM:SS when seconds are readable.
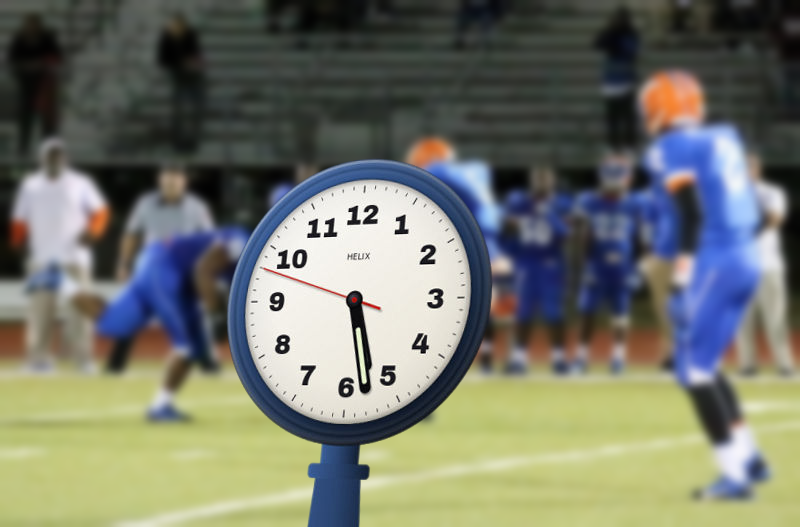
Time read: **5:27:48**
